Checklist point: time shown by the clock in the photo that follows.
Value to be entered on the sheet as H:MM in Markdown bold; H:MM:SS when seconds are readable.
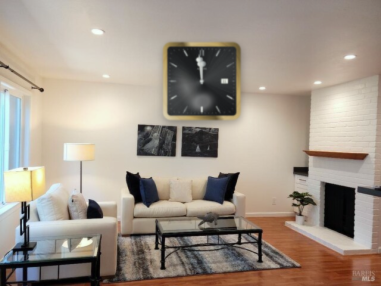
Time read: **11:59**
